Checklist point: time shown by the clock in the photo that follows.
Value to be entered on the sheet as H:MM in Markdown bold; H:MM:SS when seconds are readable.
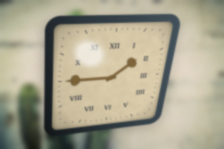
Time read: **1:45**
